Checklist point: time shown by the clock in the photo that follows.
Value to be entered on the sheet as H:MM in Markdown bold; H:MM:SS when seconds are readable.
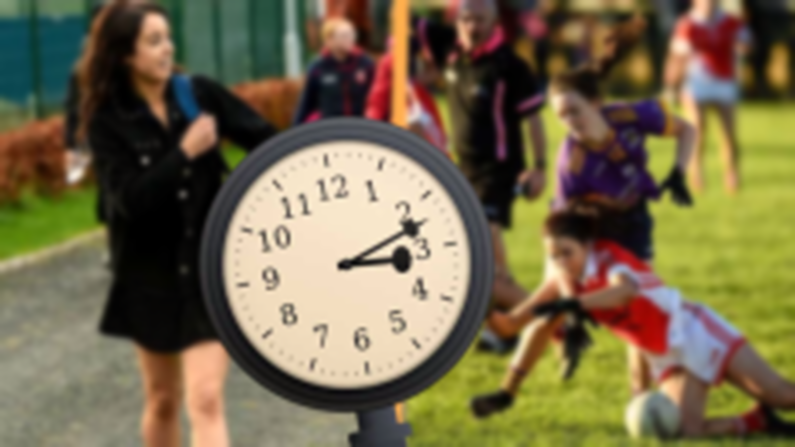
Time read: **3:12**
